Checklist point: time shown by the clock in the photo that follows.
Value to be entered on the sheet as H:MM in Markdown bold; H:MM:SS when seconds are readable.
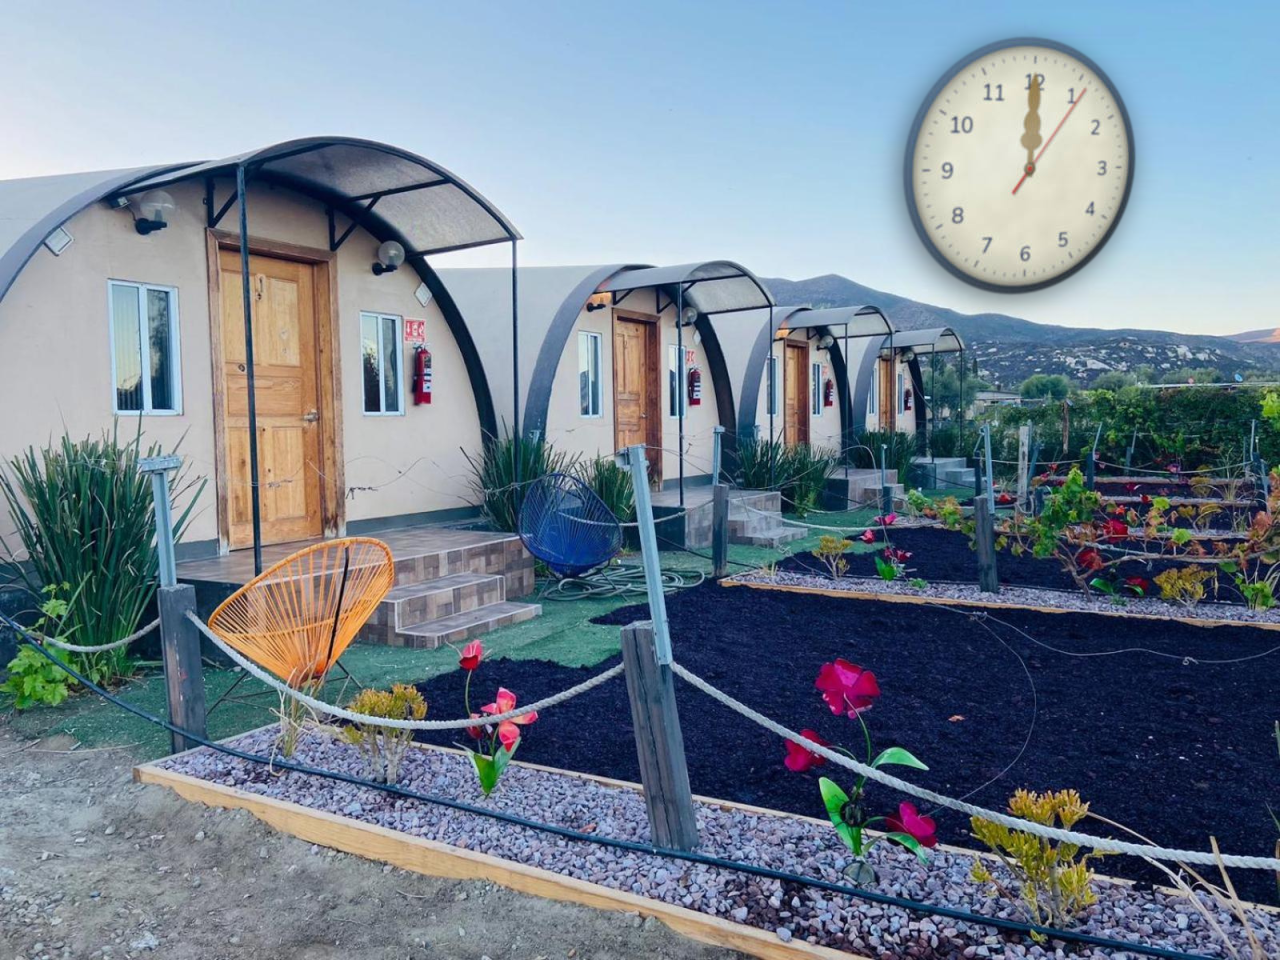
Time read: **12:00:06**
